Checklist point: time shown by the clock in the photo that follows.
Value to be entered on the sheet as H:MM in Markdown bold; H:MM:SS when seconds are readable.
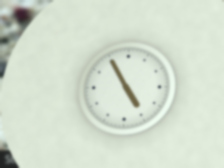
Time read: **4:55**
